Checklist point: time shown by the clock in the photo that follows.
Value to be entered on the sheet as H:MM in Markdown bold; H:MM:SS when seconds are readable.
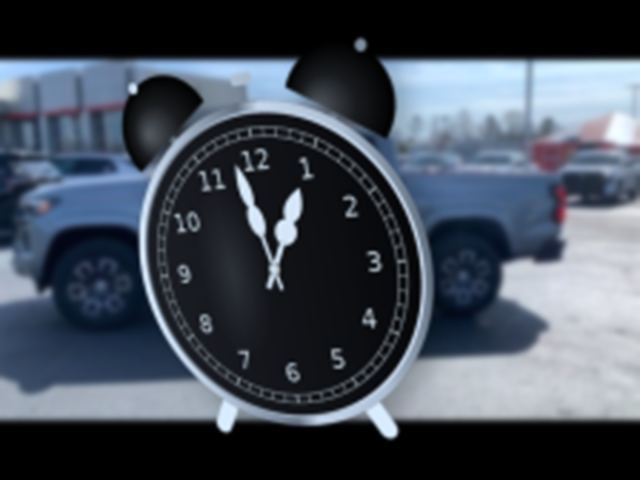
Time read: **12:58**
